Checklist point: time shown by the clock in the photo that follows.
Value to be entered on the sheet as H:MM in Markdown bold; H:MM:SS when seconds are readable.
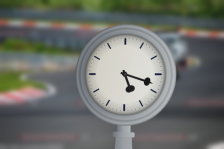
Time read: **5:18**
